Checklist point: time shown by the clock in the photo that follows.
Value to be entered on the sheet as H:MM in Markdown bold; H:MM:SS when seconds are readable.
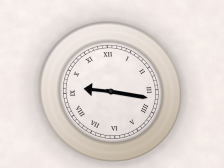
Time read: **9:17**
